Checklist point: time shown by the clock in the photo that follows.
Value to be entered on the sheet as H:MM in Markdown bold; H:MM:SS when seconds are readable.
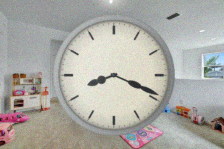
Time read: **8:19**
